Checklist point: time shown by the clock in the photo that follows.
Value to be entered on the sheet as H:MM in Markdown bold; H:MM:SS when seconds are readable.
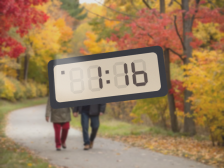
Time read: **1:16**
